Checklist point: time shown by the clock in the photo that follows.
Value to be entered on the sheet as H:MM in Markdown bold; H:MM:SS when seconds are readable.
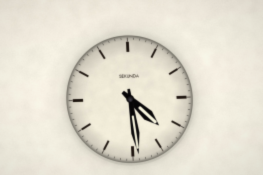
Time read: **4:29**
